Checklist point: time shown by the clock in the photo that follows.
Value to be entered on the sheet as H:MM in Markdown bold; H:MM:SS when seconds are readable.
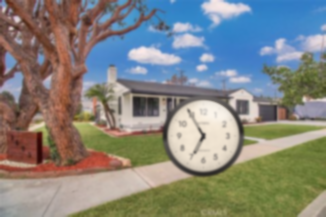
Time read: **6:55**
